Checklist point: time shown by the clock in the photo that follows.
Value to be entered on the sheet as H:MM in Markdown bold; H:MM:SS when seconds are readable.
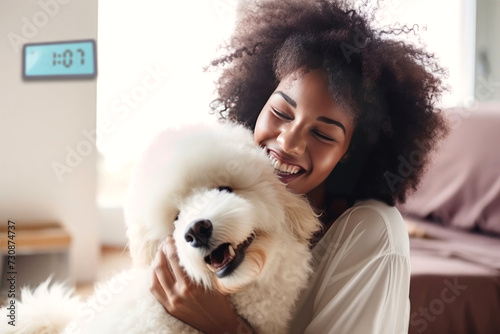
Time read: **1:07**
